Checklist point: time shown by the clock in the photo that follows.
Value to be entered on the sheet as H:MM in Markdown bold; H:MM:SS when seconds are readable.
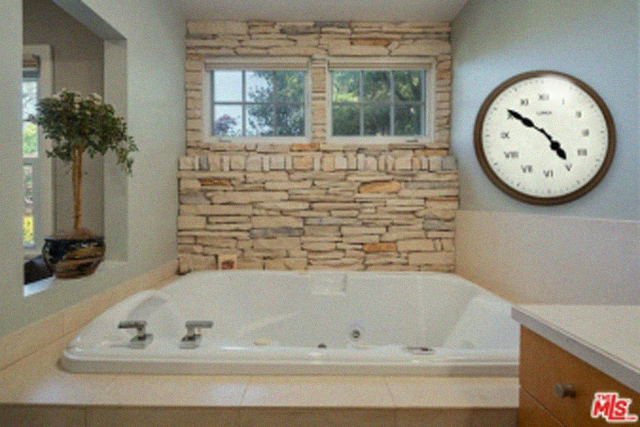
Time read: **4:51**
